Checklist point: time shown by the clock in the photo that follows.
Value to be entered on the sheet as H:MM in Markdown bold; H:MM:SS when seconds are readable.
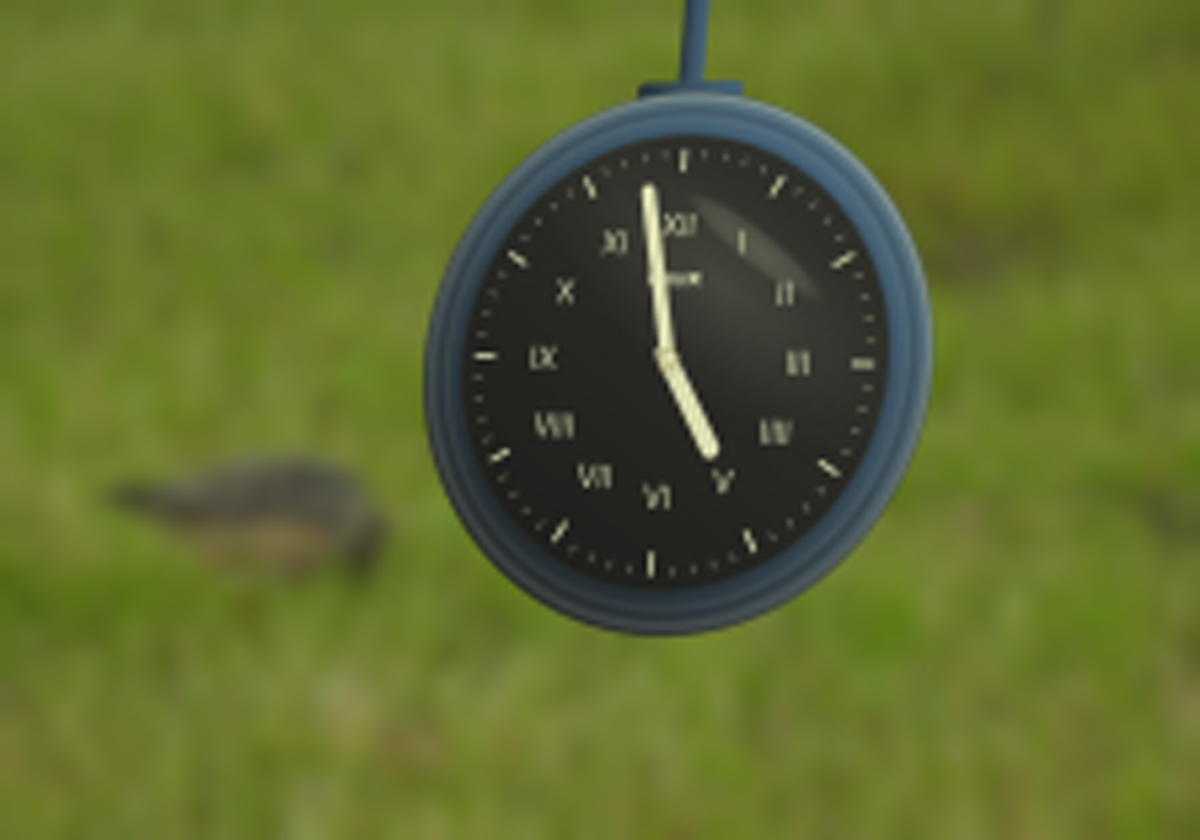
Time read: **4:58**
